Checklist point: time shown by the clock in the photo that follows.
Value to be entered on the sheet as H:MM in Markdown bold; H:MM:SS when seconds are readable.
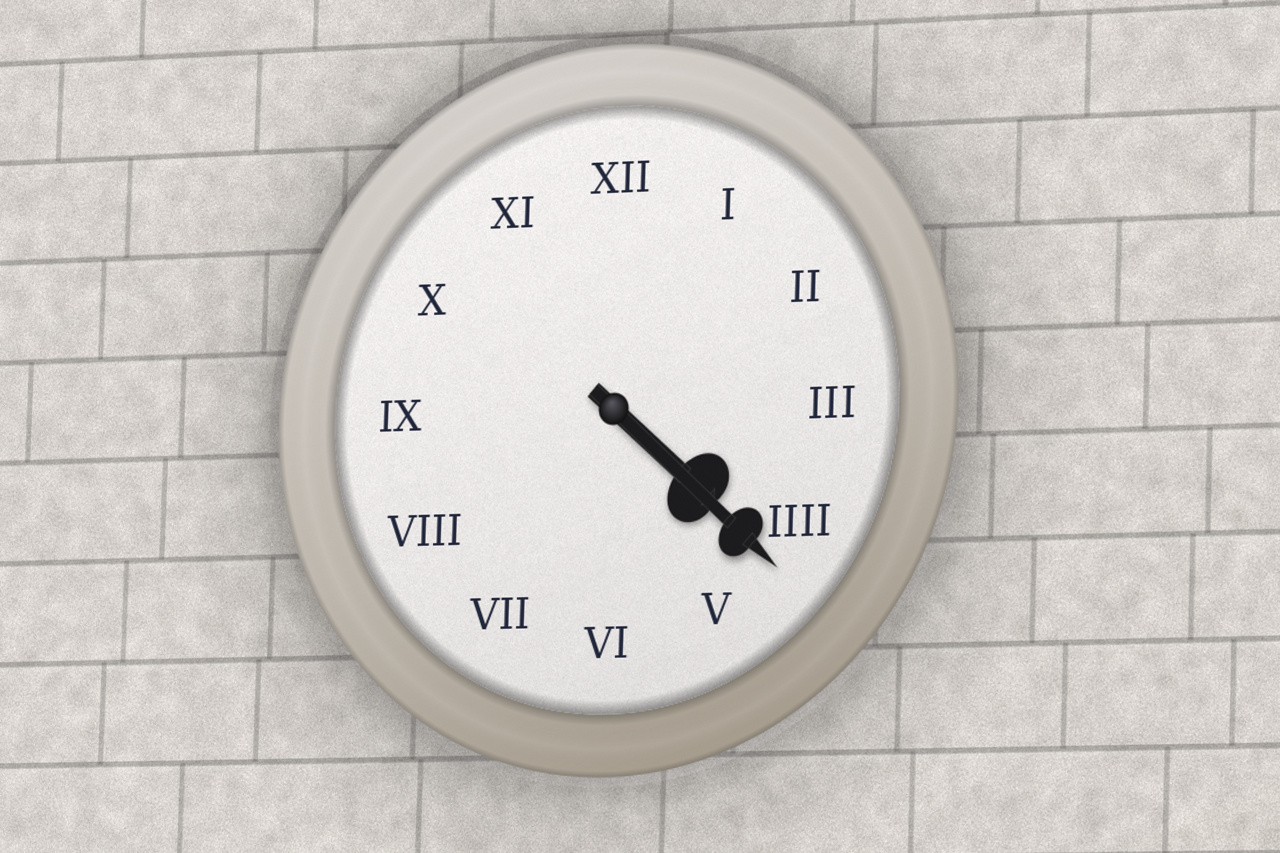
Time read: **4:22**
